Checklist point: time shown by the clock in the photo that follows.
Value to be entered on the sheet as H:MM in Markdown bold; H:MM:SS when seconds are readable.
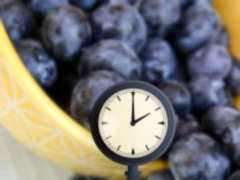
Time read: **2:00**
